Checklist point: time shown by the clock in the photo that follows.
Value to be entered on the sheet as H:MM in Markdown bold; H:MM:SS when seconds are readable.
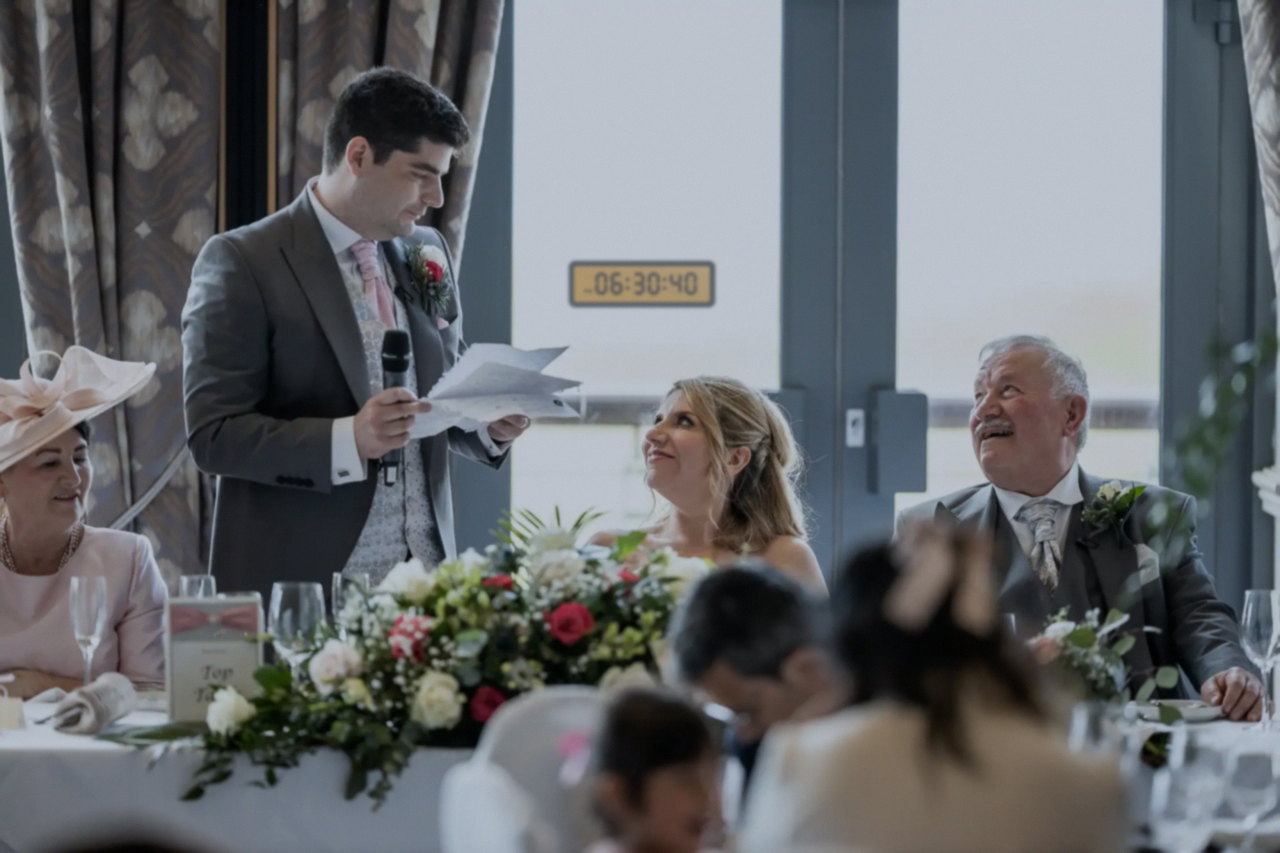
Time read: **6:30:40**
